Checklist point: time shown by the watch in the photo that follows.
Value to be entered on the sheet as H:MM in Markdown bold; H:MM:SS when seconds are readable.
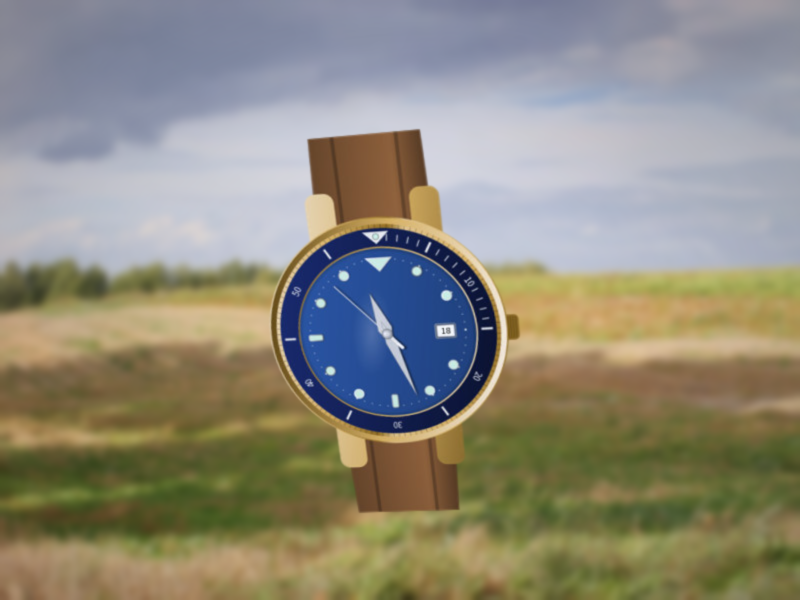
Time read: **11:26:53**
